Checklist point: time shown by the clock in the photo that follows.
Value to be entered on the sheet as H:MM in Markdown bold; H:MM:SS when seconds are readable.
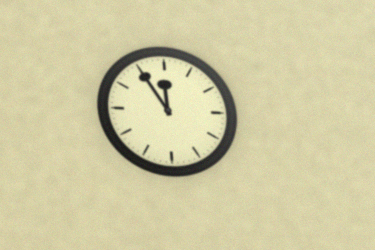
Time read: **11:55**
